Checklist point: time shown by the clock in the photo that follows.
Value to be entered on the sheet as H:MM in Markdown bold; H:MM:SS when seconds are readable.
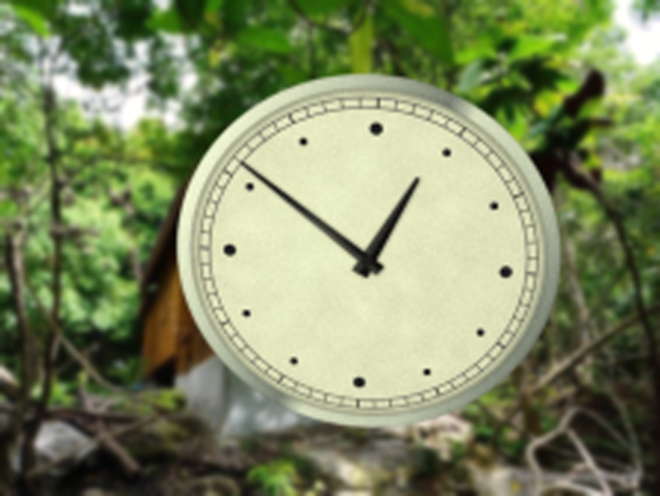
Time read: **12:51**
